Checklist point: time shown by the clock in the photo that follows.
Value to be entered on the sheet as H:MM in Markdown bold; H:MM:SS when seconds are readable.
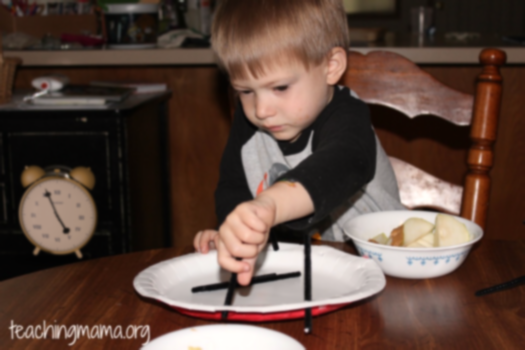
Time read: **4:56**
